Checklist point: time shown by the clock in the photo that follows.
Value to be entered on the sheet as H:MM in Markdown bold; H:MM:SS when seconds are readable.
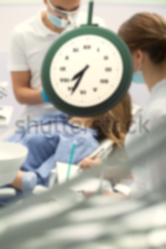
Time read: **7:34**
